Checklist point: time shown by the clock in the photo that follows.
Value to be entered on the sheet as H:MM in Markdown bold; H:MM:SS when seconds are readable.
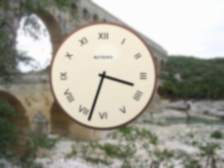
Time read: **3:33**
